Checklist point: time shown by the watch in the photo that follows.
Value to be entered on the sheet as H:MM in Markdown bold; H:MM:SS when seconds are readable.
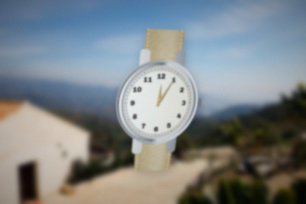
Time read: **12:05**
